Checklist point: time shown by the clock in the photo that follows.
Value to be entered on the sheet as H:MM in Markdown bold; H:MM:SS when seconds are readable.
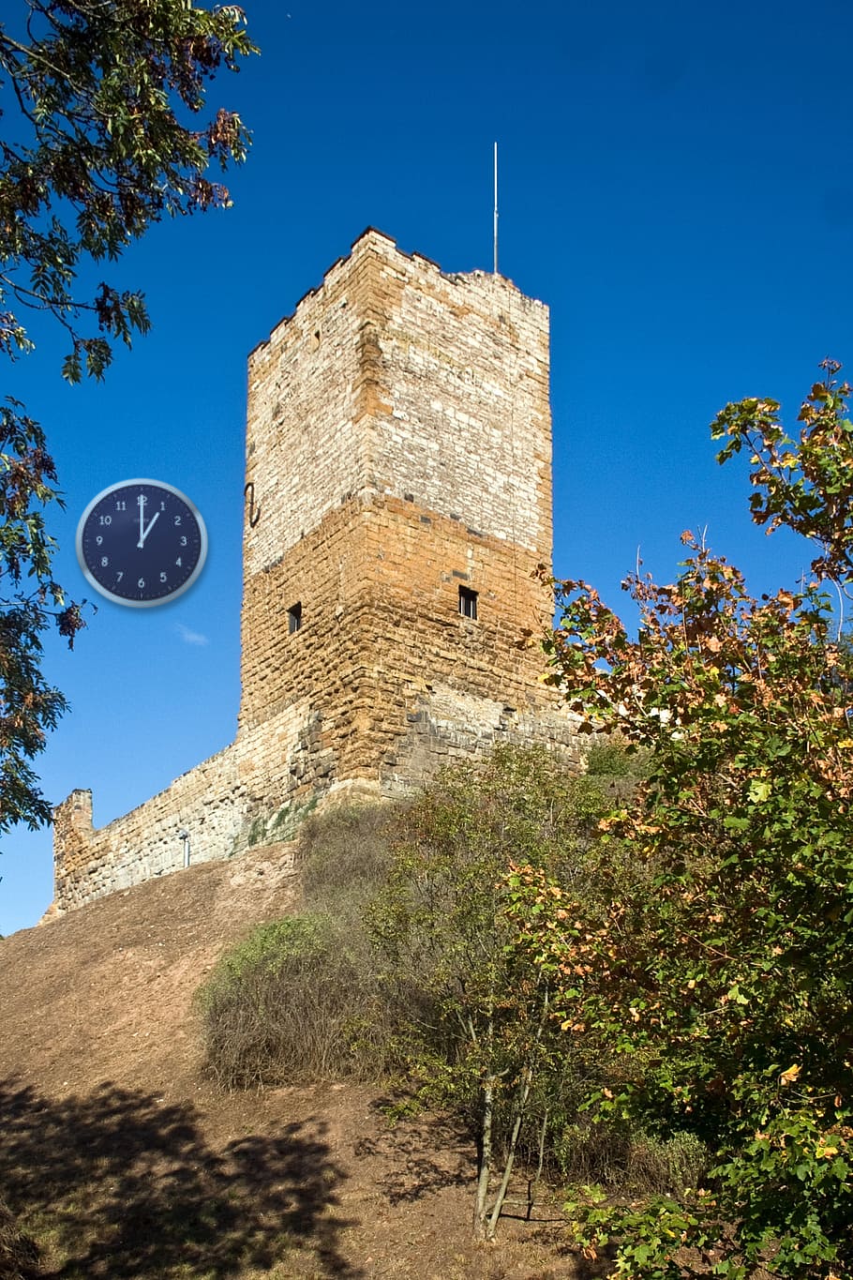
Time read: **1:00**
